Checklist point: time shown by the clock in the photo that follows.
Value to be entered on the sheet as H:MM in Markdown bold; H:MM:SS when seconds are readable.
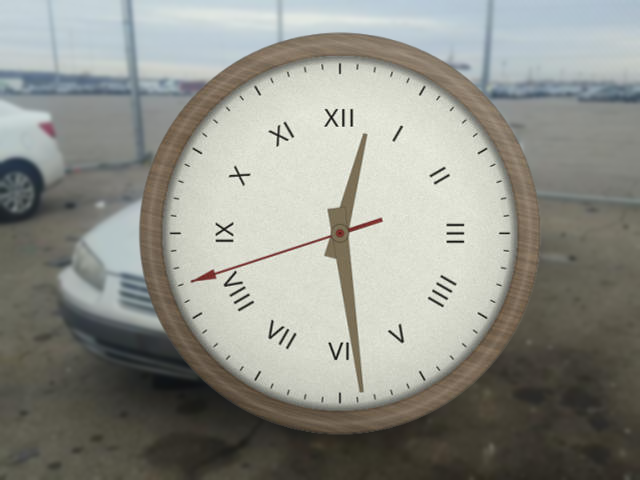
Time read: **12:28:42**
